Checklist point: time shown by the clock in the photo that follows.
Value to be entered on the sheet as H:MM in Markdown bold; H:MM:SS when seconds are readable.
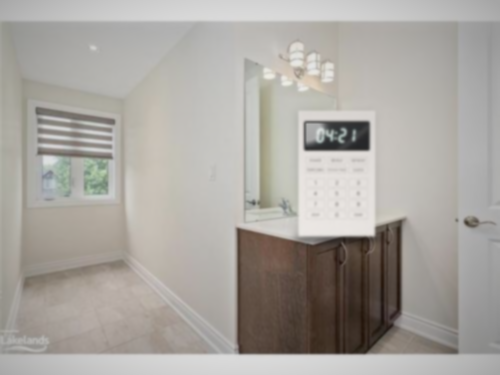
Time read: **4:21**
